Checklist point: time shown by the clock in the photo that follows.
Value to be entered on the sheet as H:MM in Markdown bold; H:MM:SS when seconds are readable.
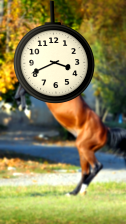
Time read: **3:41**
